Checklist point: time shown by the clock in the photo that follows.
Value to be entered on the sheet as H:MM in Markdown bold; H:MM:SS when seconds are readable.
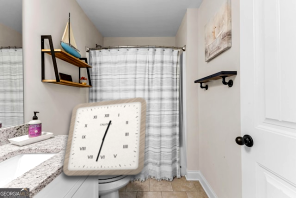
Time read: **12:32**
